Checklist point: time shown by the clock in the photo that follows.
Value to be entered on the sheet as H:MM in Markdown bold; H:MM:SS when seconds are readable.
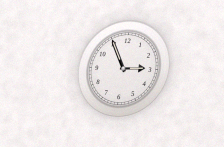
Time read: **2:55**
